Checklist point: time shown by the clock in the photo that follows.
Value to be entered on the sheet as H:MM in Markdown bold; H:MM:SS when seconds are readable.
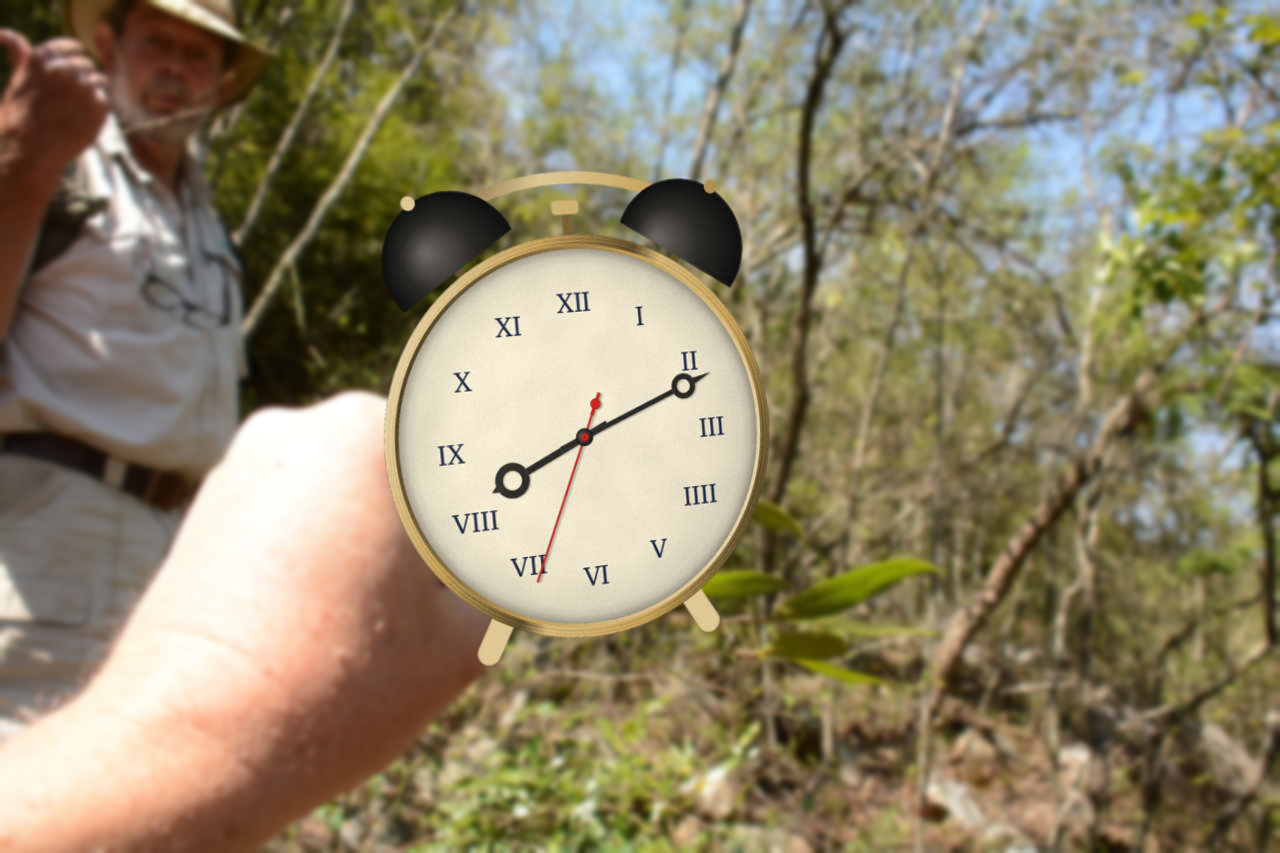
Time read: **8:11:34**
